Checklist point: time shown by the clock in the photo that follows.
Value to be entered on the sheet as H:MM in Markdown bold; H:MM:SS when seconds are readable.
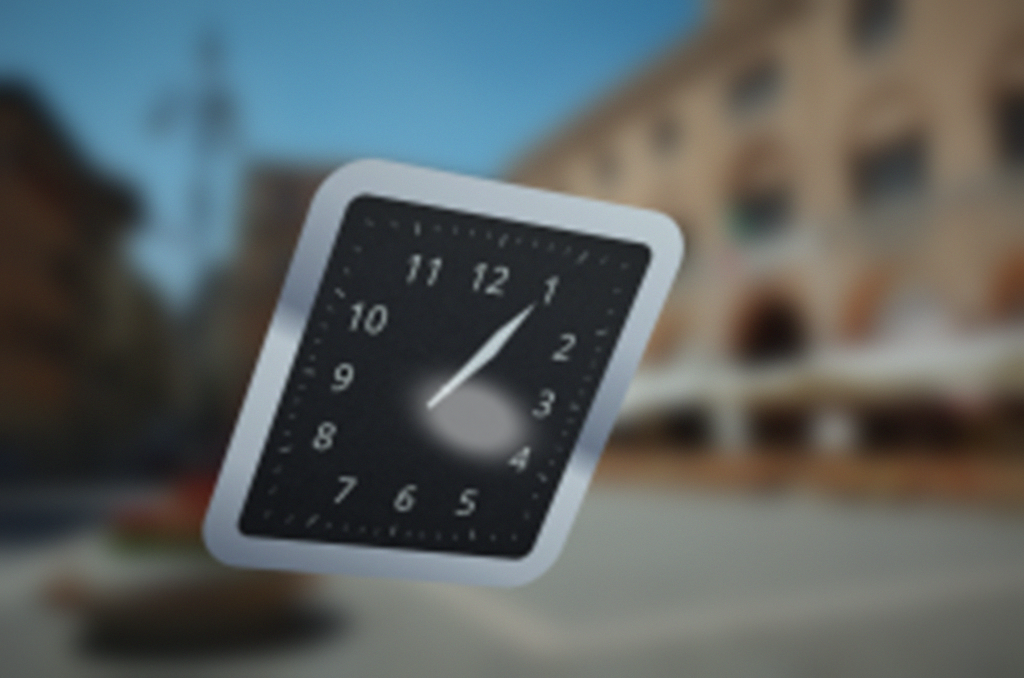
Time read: **1:05**
